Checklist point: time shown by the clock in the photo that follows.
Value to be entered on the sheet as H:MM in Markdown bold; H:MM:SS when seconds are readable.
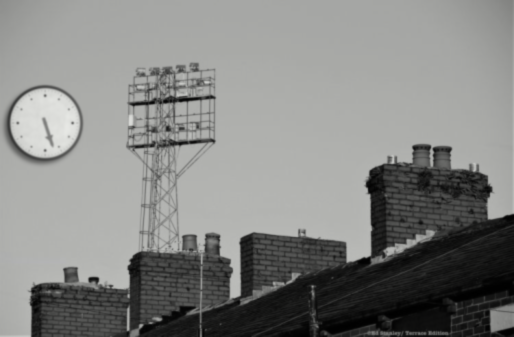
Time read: **5:27**
